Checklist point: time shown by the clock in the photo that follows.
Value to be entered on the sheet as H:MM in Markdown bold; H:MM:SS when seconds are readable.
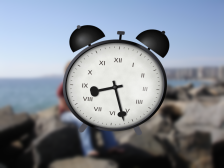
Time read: **8:27**
